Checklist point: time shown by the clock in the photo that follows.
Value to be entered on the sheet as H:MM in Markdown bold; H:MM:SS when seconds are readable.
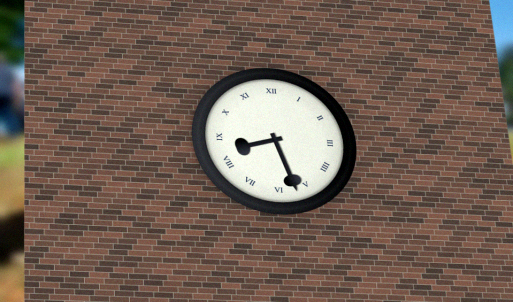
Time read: **8:27**
